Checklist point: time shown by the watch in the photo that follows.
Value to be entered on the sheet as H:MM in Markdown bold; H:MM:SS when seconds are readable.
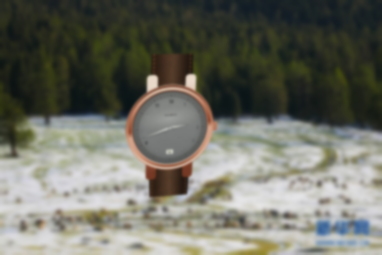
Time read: **2:42**
